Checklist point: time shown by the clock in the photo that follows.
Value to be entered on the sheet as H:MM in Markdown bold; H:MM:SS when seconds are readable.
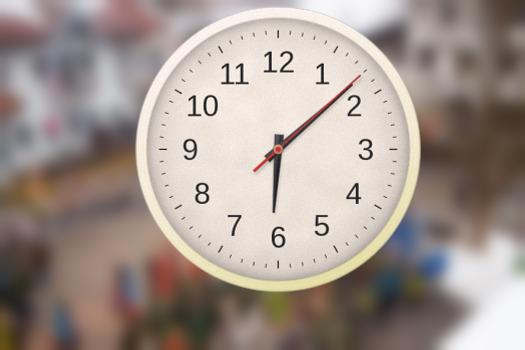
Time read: **6:08:08**
